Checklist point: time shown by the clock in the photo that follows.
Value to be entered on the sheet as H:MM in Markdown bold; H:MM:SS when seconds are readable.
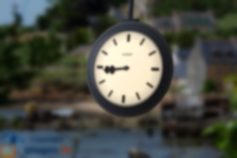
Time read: **8:44**
